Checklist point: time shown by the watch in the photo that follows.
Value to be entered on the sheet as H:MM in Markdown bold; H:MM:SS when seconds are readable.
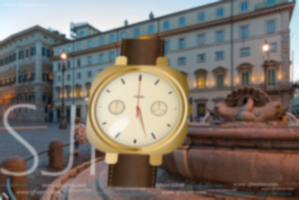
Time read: **5:27**
